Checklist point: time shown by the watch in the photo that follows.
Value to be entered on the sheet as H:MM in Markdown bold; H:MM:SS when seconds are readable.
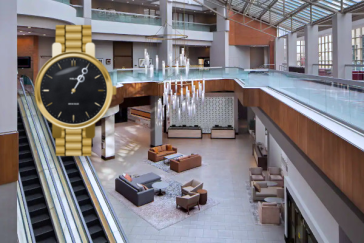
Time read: **1:05**
